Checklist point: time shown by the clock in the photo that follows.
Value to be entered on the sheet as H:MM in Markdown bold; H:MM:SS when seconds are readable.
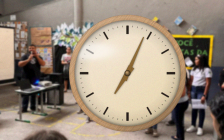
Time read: **7:04**
